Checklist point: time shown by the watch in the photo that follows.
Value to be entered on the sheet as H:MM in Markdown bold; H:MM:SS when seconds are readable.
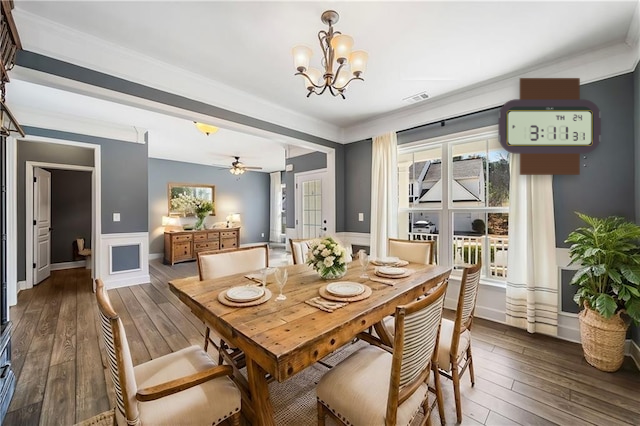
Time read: **3:11:31**
